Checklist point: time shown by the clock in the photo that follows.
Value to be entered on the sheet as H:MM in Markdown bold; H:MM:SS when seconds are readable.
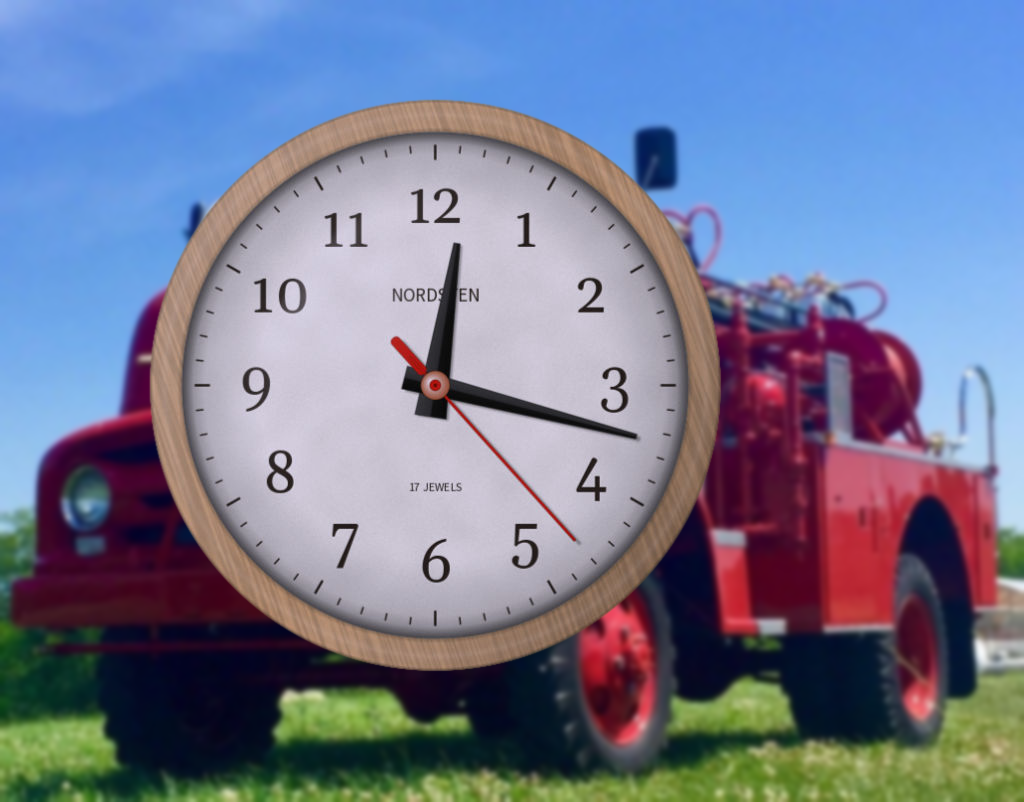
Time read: **12:17:23**
